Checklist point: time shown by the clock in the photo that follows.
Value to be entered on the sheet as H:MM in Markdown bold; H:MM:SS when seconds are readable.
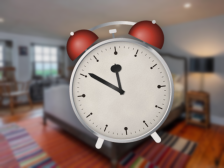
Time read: **11:51**
